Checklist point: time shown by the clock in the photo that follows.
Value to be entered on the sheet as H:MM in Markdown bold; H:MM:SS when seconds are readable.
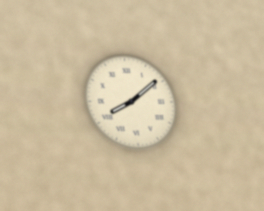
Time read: **8:09**
